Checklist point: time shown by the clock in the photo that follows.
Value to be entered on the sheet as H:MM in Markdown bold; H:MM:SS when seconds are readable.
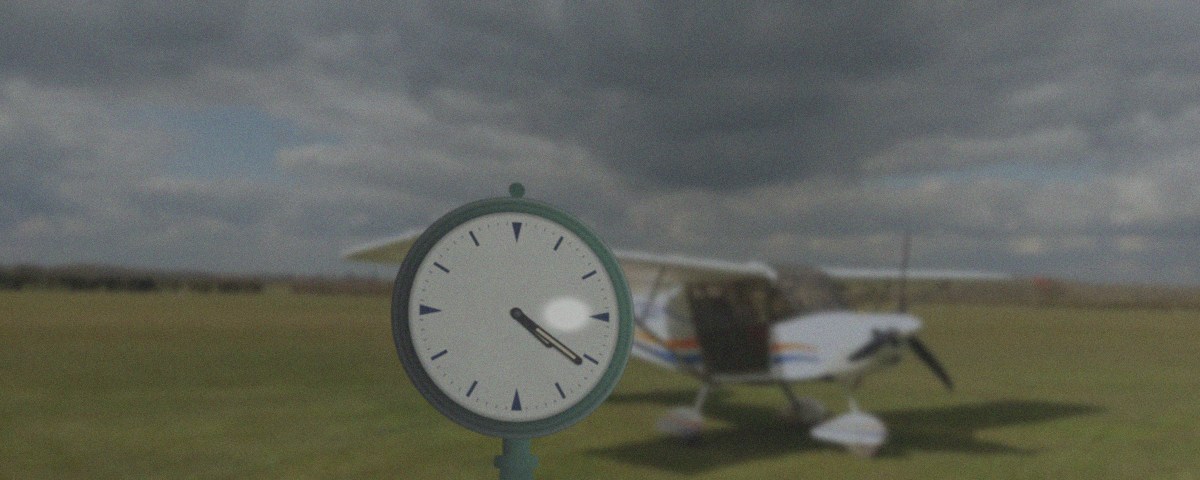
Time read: **4:21**
